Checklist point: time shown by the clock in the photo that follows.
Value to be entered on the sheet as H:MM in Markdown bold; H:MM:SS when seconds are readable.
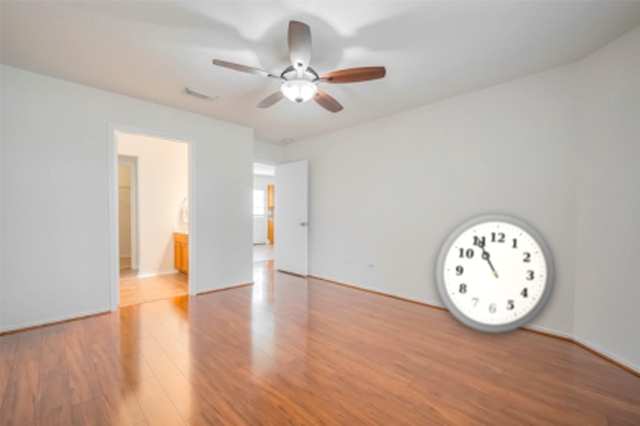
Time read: **10:55**
